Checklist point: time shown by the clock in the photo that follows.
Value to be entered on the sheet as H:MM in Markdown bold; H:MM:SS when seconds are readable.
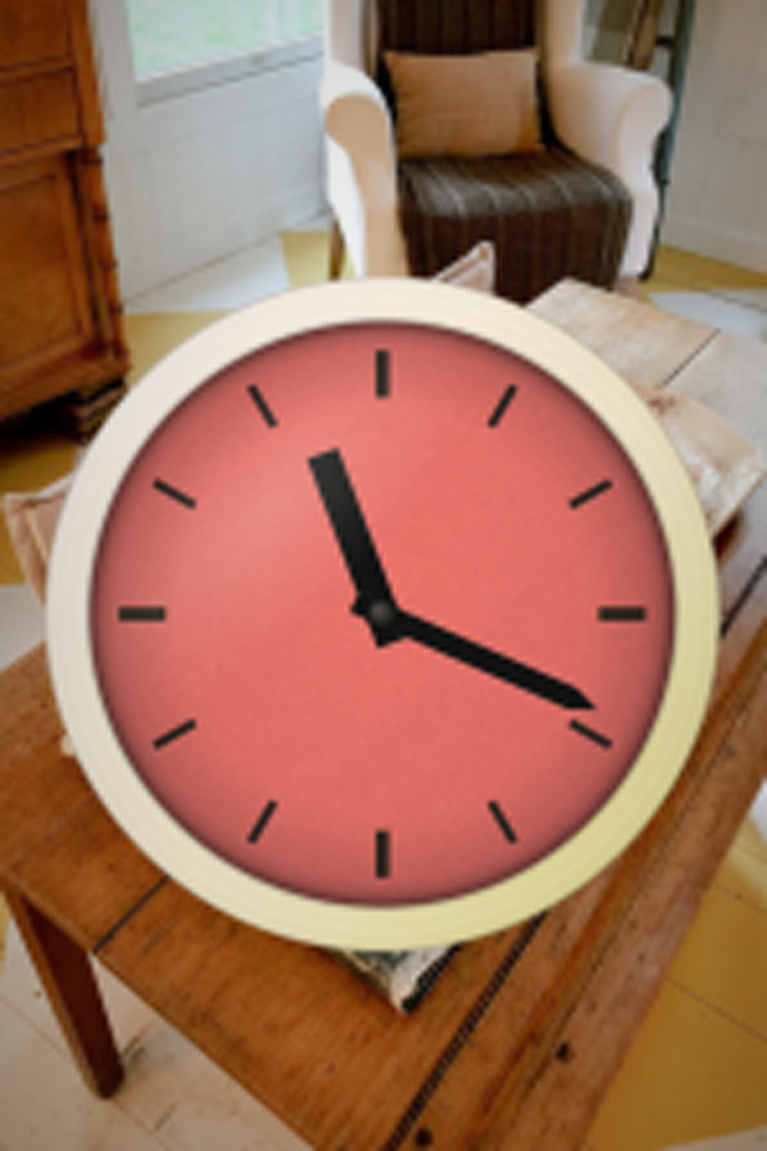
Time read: **11:19**
